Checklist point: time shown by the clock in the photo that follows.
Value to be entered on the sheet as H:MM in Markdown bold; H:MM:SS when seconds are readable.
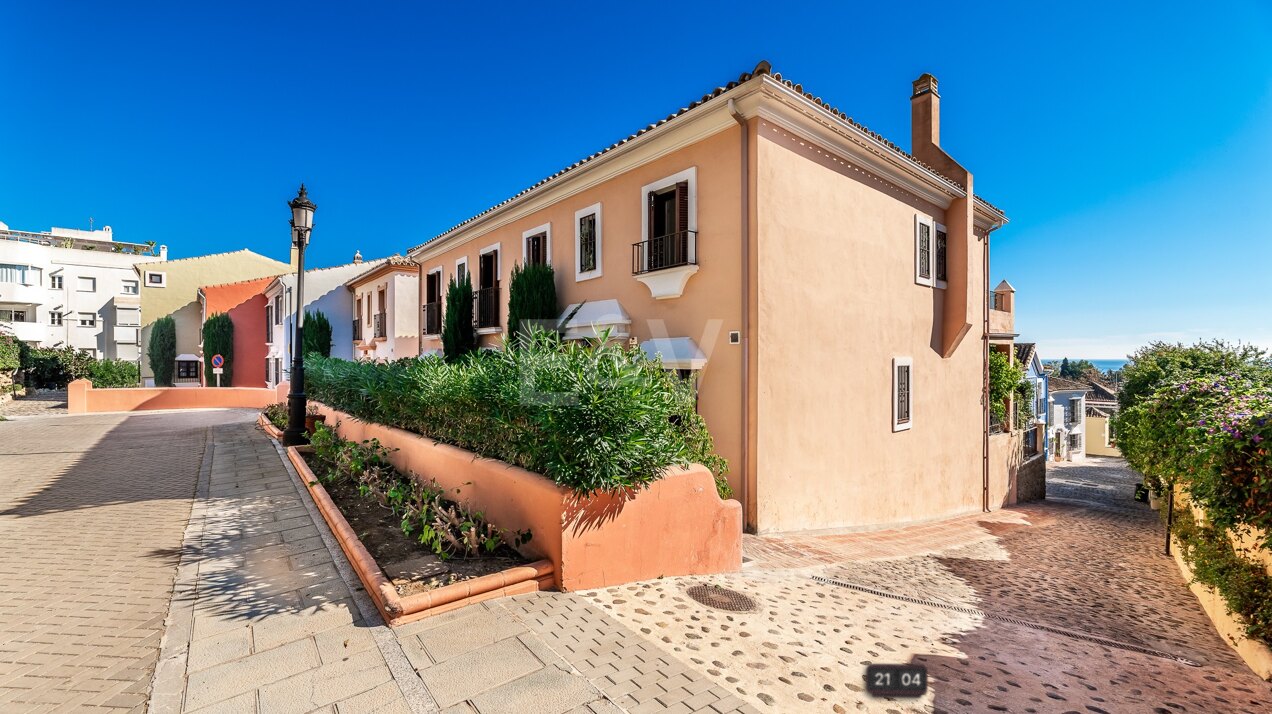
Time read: **21:04**
